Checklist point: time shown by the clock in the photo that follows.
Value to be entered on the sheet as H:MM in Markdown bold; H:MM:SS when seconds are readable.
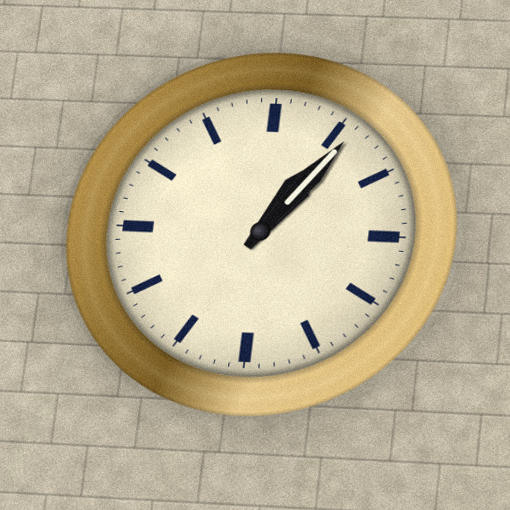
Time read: **1:06**
